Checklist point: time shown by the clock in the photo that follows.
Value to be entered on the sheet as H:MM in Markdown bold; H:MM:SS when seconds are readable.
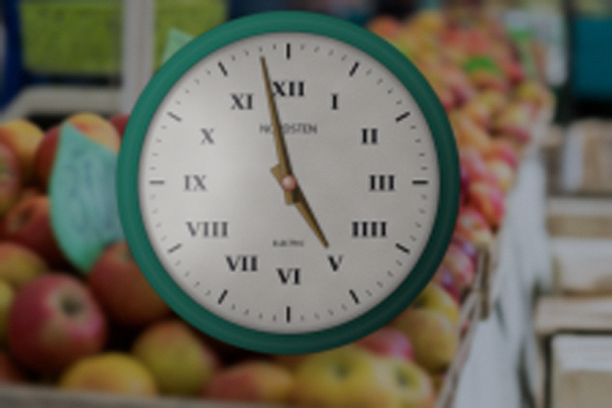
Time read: **4:58**
